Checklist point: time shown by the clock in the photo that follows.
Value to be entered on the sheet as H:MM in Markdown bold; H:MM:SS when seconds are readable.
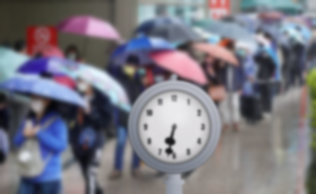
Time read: **6:32**
